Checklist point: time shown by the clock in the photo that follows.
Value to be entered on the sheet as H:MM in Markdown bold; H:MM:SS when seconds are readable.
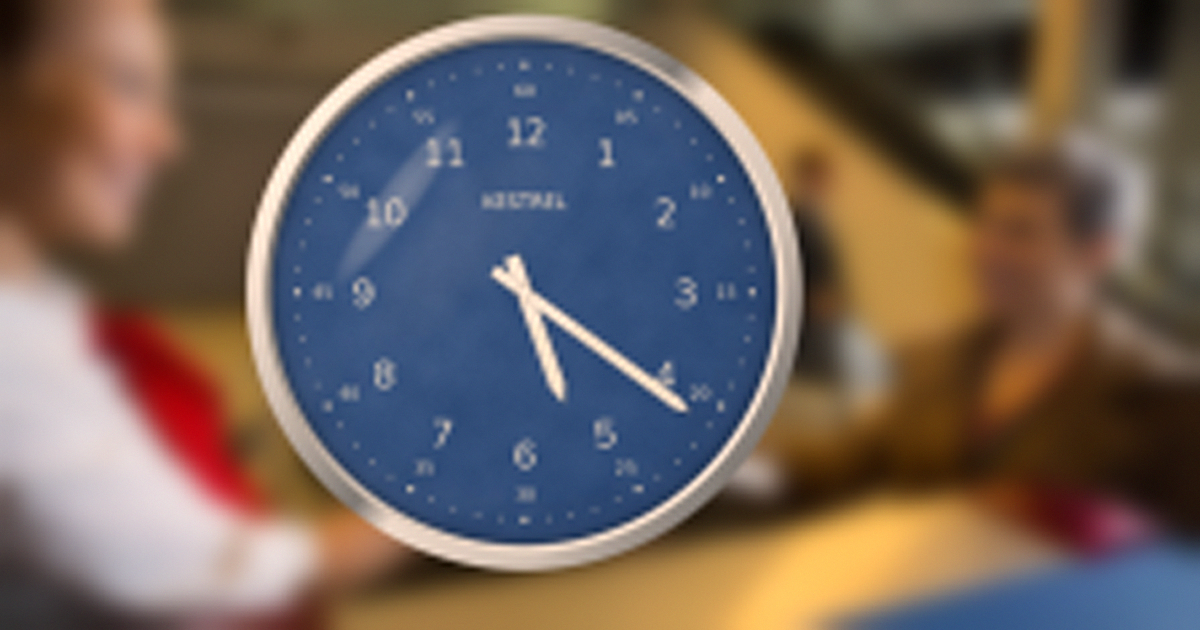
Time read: **5:21**
